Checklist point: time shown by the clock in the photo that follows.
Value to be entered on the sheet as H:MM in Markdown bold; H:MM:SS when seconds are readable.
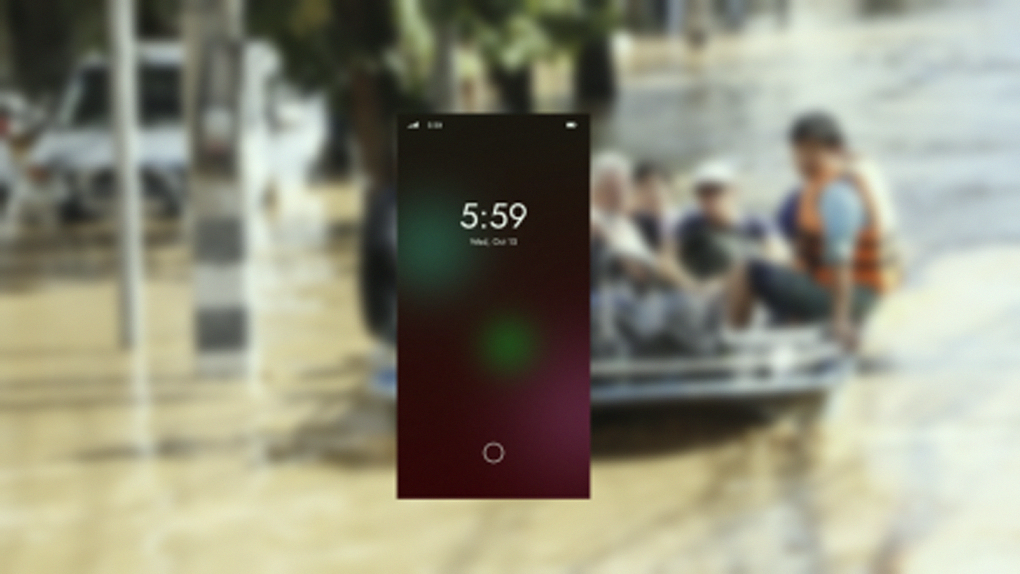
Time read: **5:59**
